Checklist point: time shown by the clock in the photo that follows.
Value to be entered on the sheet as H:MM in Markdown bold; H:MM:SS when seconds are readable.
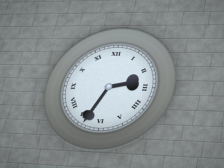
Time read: **2:34**
